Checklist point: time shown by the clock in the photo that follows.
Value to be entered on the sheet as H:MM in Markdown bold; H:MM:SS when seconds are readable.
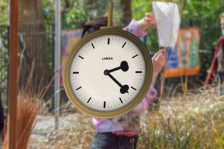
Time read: **2:22**
